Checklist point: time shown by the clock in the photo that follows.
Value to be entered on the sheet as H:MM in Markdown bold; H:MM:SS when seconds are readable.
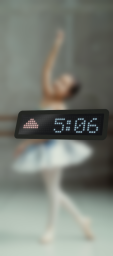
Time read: **5:06**
